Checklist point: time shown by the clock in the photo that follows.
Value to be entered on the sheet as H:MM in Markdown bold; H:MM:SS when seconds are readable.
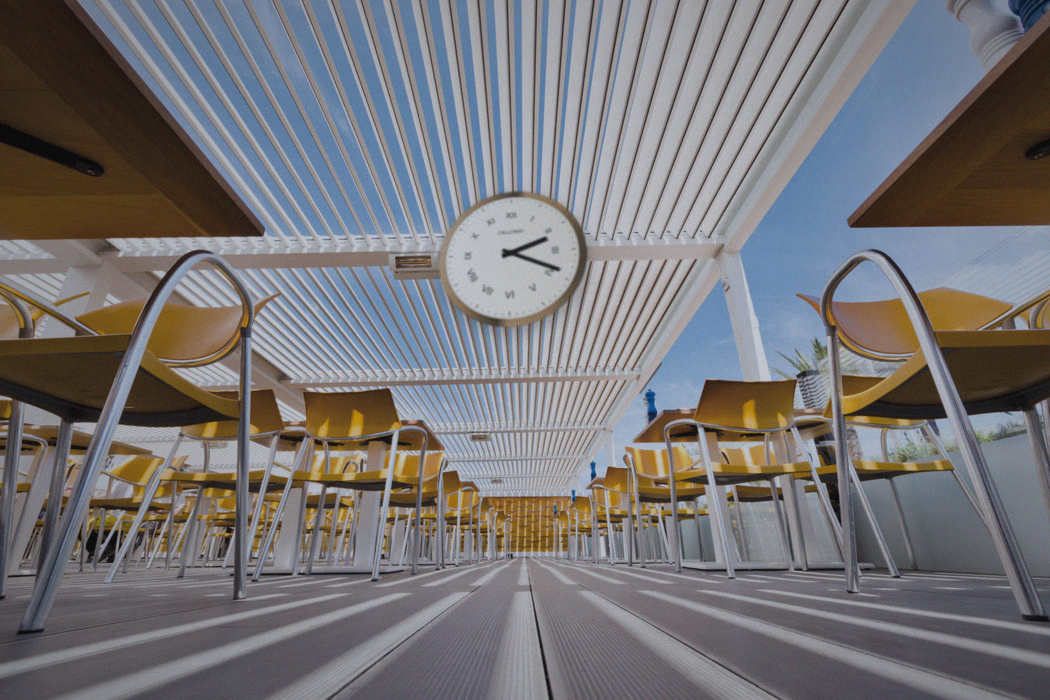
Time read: **2:19**
